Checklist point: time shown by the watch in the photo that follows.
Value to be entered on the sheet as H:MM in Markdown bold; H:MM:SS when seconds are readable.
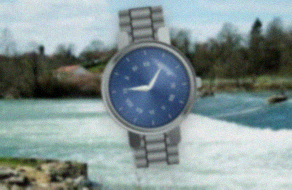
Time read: **9:06**
